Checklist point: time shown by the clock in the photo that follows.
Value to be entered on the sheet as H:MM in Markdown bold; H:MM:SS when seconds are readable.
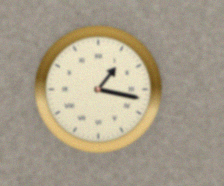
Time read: **1:17**
